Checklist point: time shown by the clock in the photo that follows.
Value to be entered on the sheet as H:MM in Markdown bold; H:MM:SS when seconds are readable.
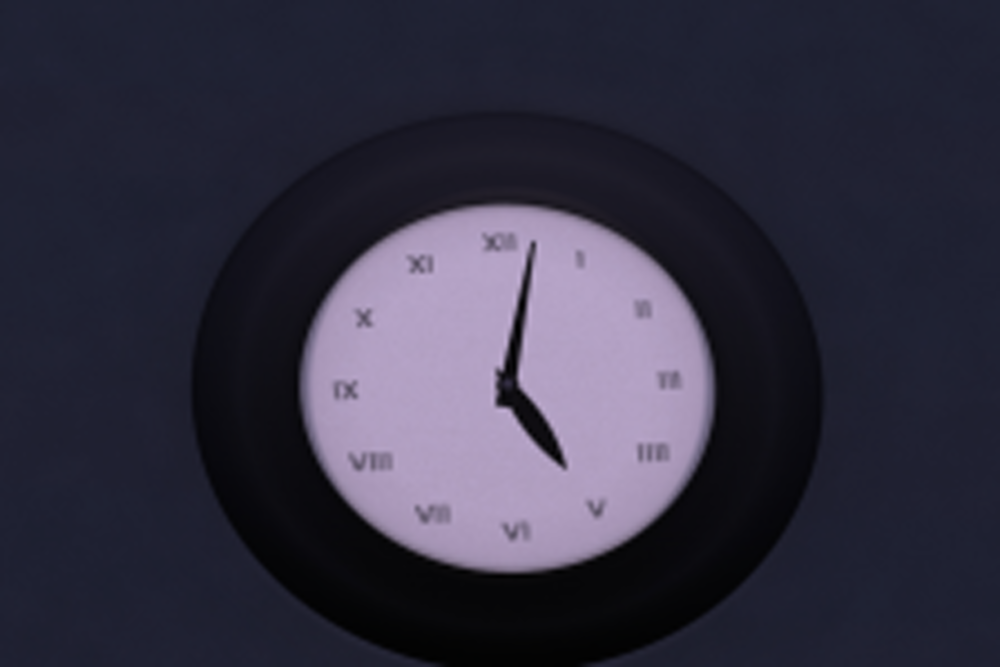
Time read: **5:02**
